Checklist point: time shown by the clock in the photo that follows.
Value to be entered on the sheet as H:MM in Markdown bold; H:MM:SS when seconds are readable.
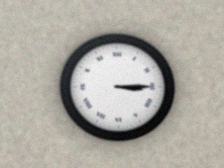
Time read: **3:15**
